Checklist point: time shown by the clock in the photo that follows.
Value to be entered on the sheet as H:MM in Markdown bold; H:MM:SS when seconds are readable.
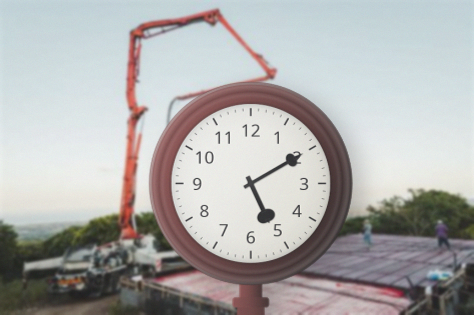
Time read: **5:10**
